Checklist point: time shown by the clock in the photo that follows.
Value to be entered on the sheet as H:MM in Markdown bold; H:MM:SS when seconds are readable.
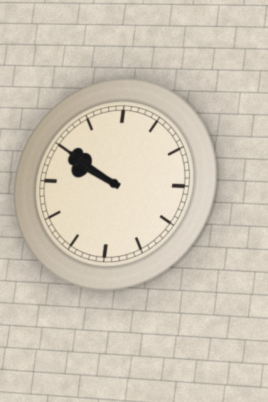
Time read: **9:50**
